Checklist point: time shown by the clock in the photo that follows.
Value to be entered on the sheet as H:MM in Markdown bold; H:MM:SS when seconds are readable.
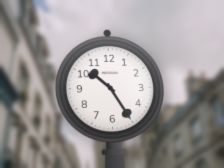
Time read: **10:25**
